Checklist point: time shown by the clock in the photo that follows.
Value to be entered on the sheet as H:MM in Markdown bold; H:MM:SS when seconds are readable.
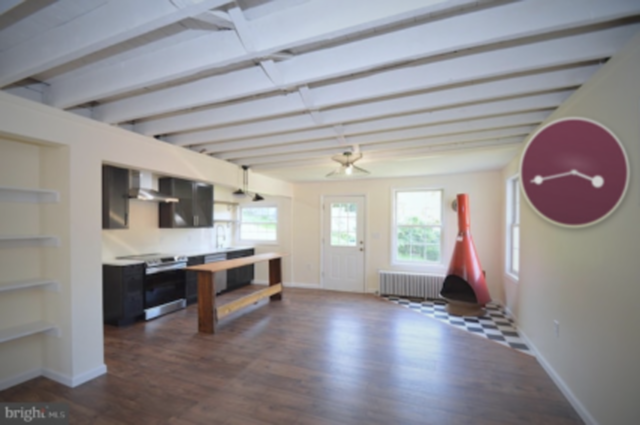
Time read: **3:43**
